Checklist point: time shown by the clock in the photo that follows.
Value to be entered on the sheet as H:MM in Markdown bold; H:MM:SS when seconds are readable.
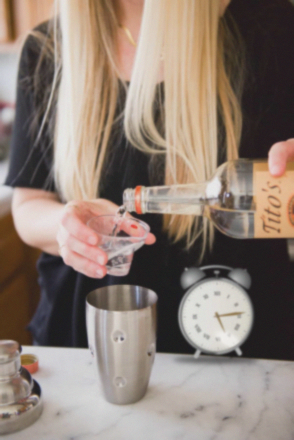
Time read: **5:14**
